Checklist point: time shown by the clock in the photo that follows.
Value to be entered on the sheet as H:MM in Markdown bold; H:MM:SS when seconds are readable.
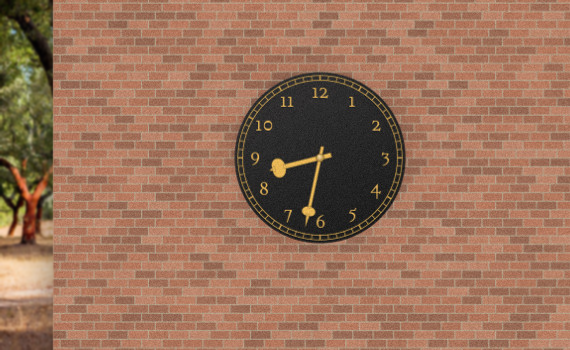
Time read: **8:32**
